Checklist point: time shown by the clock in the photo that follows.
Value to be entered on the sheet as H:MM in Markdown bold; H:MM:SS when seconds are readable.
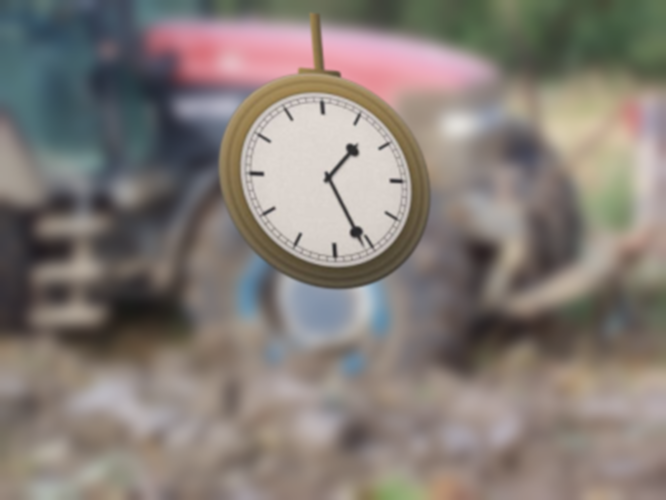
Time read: **1:26**
